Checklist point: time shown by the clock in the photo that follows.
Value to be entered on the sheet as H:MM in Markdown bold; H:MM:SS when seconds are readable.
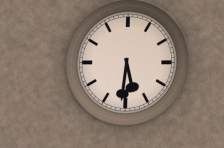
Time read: **5:31**
